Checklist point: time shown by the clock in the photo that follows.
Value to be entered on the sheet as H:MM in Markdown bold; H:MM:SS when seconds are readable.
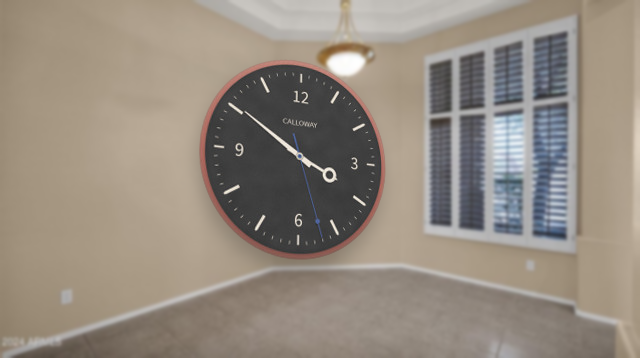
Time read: **3:50:27**
